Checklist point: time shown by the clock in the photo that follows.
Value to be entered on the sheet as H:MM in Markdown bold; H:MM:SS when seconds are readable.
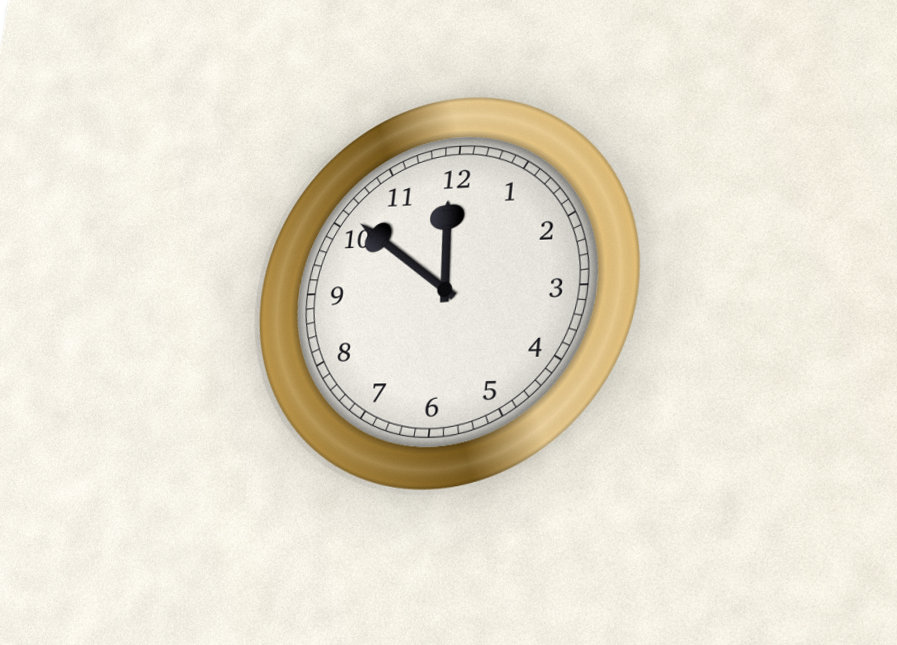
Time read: **11:51**
